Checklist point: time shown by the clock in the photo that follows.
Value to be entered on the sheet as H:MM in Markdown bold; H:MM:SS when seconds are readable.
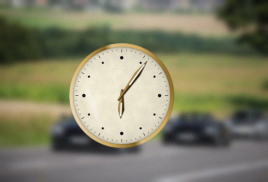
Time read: **6:06**
